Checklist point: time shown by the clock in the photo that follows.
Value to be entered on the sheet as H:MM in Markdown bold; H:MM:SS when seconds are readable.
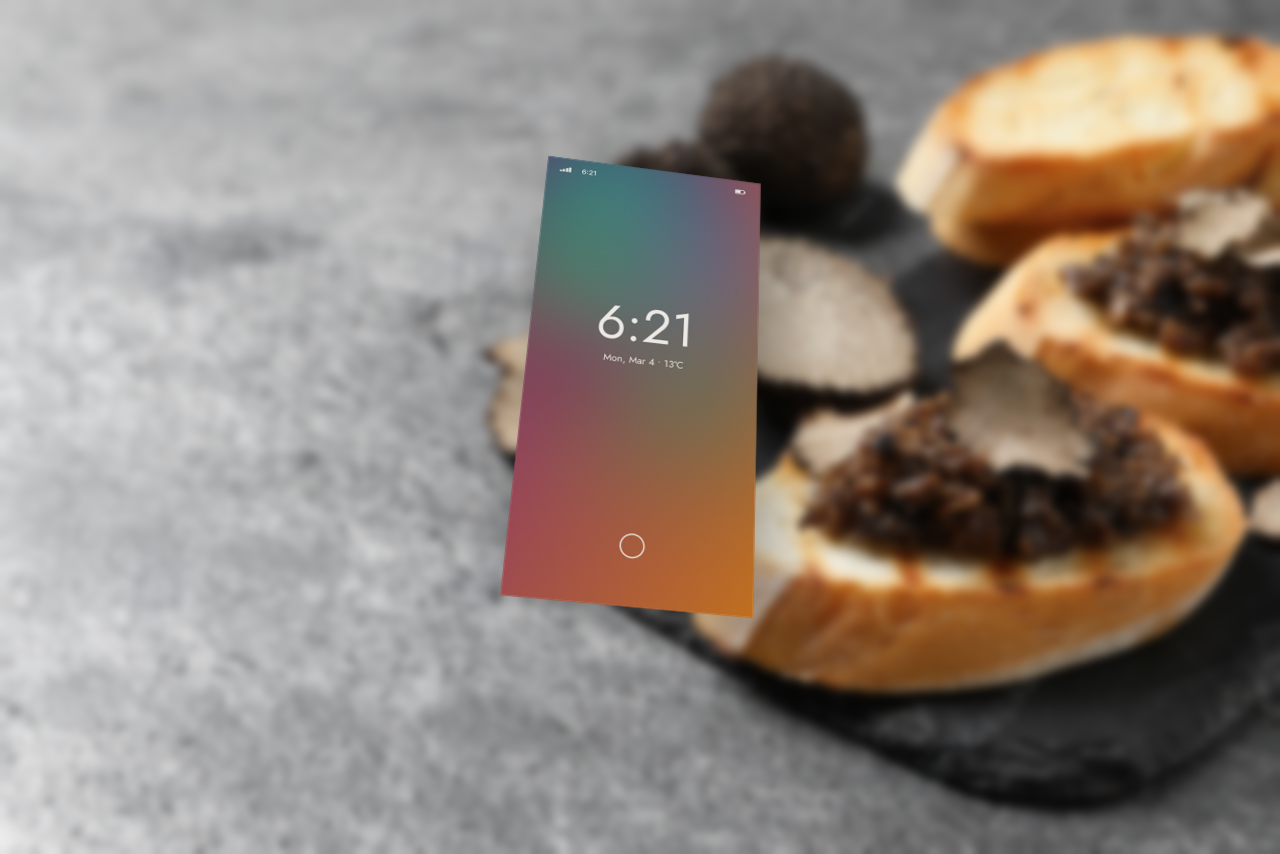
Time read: **6:21**
